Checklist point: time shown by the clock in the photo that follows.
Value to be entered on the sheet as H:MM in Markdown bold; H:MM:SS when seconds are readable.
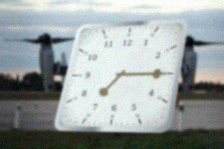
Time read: **7:15**
